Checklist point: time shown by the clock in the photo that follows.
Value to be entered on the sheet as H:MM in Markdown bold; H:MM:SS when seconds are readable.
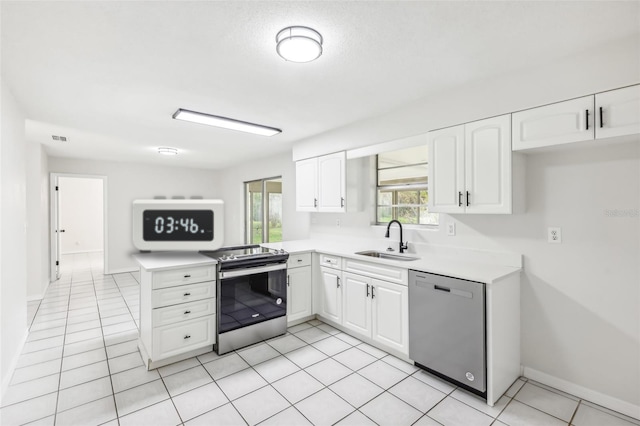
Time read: **3:46**
